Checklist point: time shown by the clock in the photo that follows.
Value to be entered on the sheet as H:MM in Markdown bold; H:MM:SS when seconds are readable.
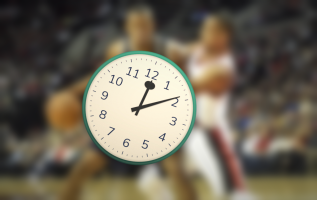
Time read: **12:09**
